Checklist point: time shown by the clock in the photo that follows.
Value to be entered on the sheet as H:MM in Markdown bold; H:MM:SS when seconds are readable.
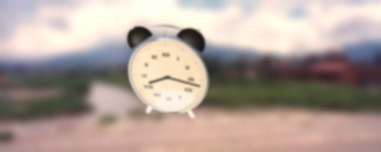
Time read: **8:17**
